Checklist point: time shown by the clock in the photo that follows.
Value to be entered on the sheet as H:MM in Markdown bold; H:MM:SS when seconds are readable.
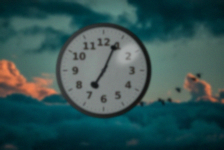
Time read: **7:04**
